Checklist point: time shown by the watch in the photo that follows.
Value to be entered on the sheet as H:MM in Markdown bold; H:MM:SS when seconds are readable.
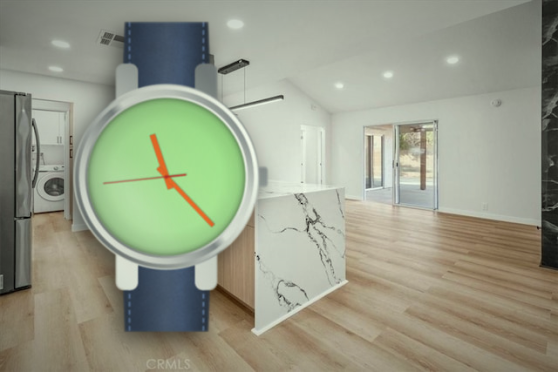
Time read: **11:22:44**
